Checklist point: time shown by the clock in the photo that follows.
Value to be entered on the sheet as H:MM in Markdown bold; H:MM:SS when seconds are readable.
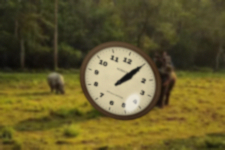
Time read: **1:05**
